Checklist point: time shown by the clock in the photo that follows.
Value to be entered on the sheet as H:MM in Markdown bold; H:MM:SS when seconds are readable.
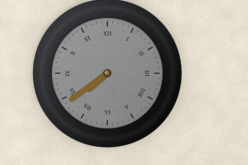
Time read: **7:39**
